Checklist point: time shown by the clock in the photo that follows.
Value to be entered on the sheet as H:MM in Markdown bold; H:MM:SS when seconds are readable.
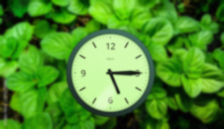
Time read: **5:15**
